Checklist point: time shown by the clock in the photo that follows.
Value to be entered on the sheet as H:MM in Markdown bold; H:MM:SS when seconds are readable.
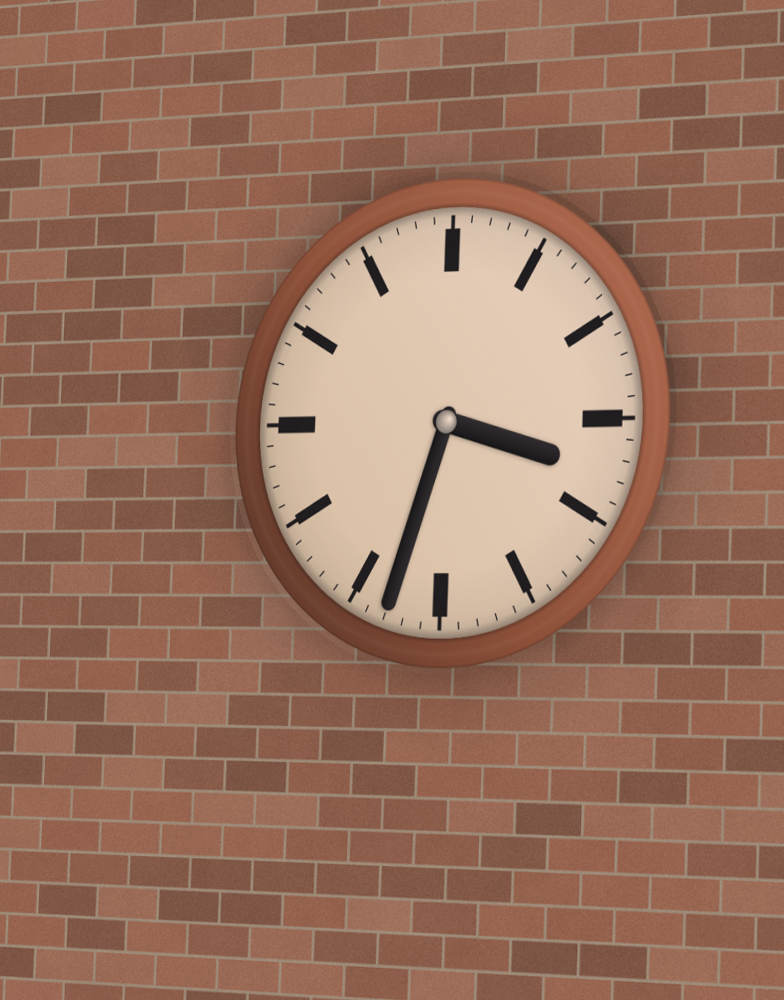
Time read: **3:33**
